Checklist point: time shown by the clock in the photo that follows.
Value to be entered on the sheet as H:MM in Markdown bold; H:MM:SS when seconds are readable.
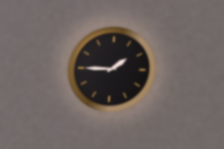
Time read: **1:45**
